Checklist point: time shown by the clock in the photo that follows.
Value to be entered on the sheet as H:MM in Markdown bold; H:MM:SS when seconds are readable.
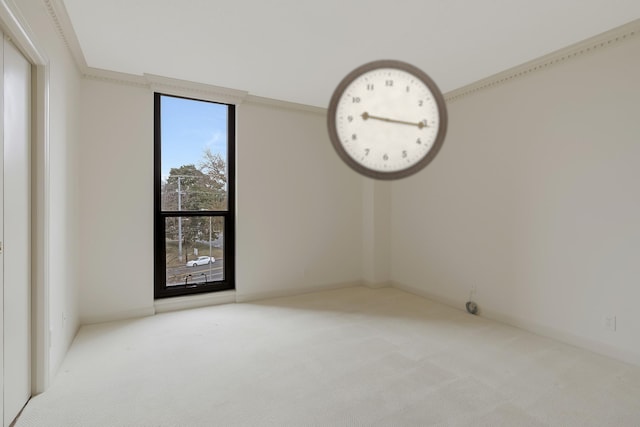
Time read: **9:16**
